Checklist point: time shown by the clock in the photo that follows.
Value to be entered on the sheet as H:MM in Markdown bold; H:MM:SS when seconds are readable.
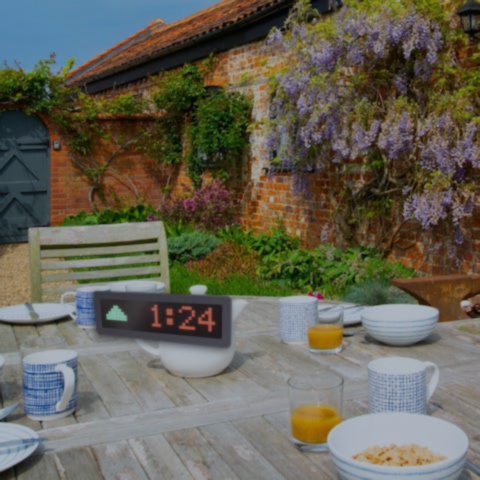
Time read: **1:24**
